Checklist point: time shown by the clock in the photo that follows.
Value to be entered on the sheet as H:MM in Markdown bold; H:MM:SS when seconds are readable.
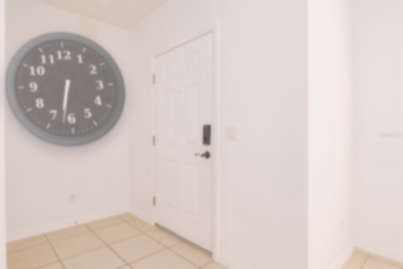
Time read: **6:32**
